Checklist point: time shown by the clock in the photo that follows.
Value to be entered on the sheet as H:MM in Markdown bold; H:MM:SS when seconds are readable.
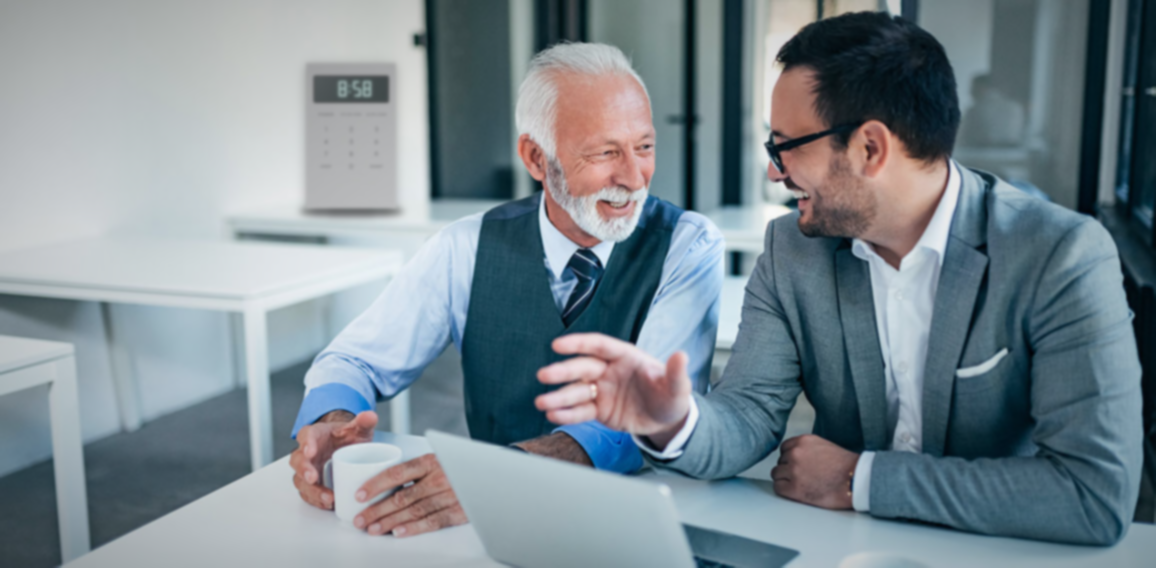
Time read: **8:58**
